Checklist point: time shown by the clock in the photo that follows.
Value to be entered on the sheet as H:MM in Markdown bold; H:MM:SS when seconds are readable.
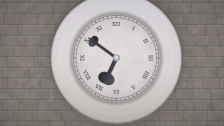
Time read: **6:51**
